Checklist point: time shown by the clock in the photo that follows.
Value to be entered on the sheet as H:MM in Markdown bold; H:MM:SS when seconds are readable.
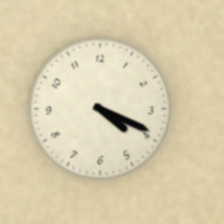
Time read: **4:19**
